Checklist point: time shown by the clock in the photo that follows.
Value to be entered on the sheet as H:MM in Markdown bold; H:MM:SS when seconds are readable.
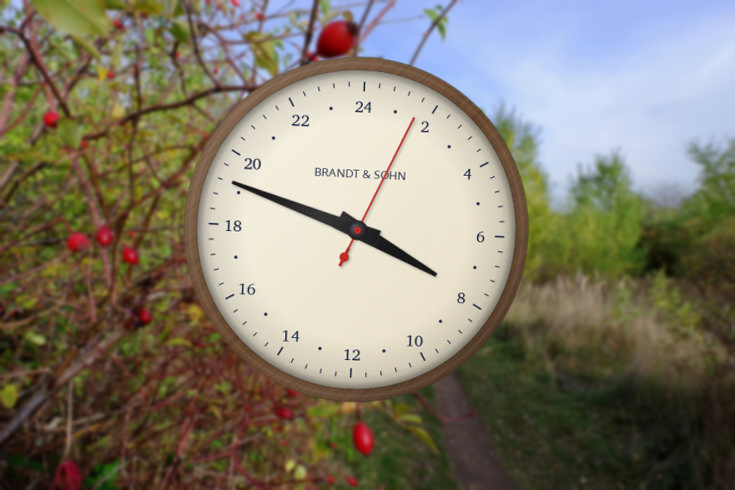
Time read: **7:48:04**
